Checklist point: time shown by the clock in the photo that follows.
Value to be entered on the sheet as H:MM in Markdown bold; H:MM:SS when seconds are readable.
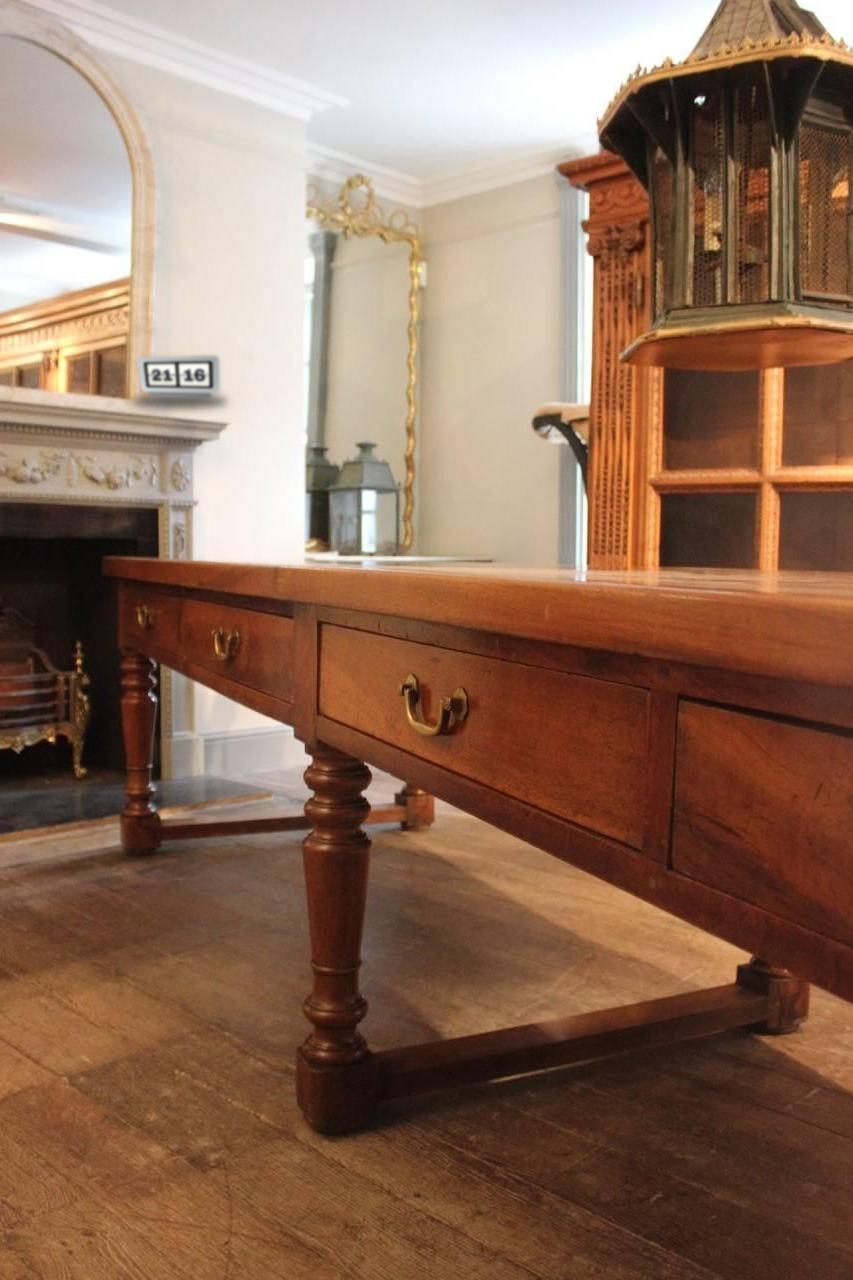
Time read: **21:16**
